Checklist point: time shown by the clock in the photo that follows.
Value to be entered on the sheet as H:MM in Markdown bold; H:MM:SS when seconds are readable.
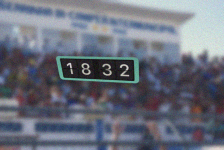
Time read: **18:32**
